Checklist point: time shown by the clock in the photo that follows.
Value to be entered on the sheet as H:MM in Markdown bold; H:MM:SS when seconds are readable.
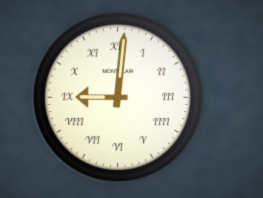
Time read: **9:01**
